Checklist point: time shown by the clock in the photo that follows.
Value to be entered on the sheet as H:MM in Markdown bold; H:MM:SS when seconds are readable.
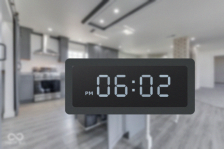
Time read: **6:02**
